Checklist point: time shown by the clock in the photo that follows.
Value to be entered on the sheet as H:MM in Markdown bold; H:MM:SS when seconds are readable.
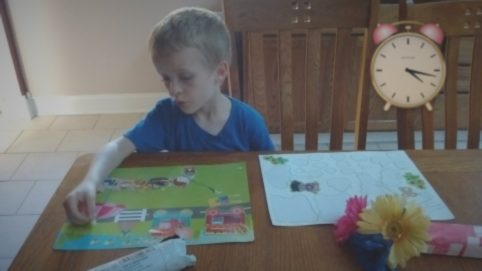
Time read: **4:17**
